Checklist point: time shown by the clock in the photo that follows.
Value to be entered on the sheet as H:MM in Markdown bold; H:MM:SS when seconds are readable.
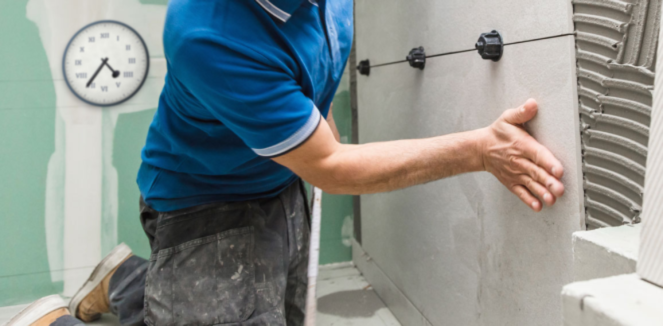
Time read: **4:36**
